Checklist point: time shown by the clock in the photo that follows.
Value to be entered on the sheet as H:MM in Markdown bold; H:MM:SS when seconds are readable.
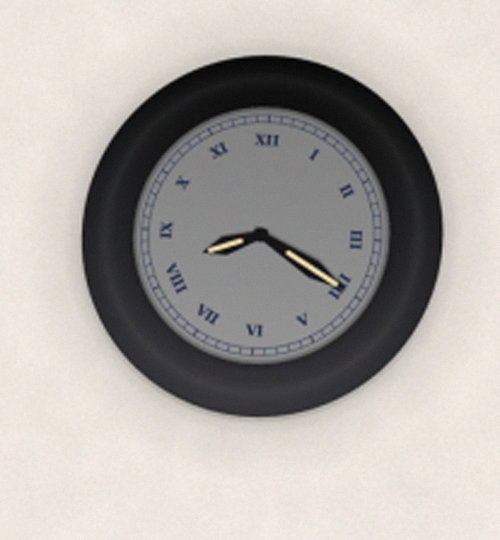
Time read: **8:20**
